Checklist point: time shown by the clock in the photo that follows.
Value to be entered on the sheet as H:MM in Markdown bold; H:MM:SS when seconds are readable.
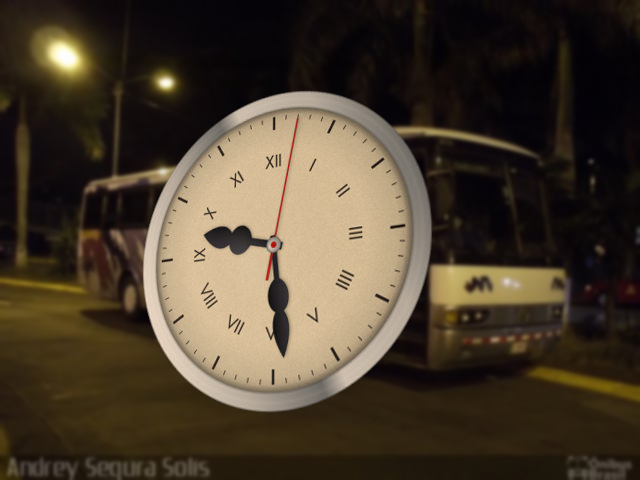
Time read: **9:29:02**
